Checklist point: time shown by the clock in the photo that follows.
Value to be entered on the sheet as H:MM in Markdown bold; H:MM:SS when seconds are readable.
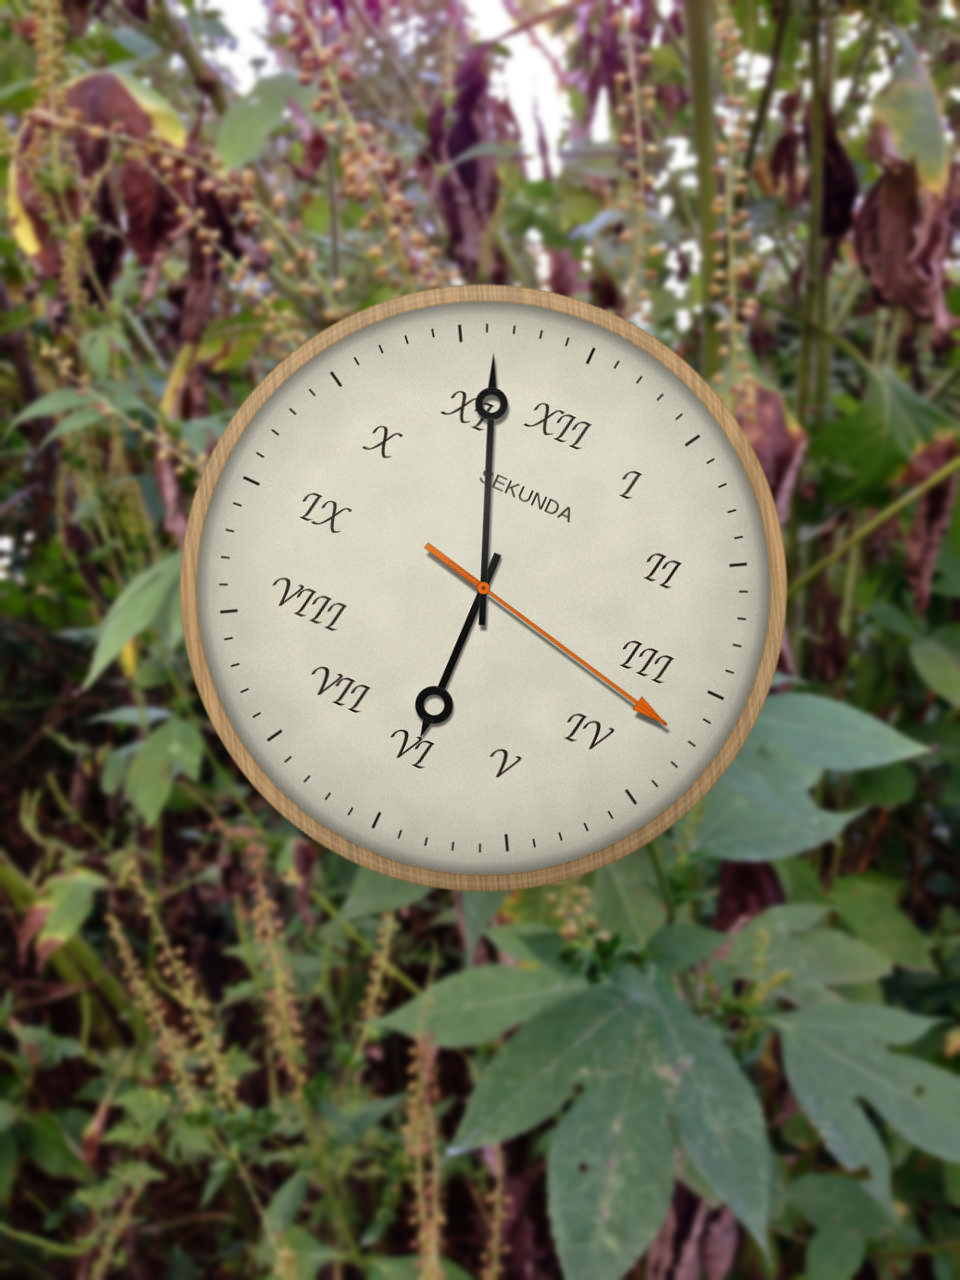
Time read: **5:56:17**
